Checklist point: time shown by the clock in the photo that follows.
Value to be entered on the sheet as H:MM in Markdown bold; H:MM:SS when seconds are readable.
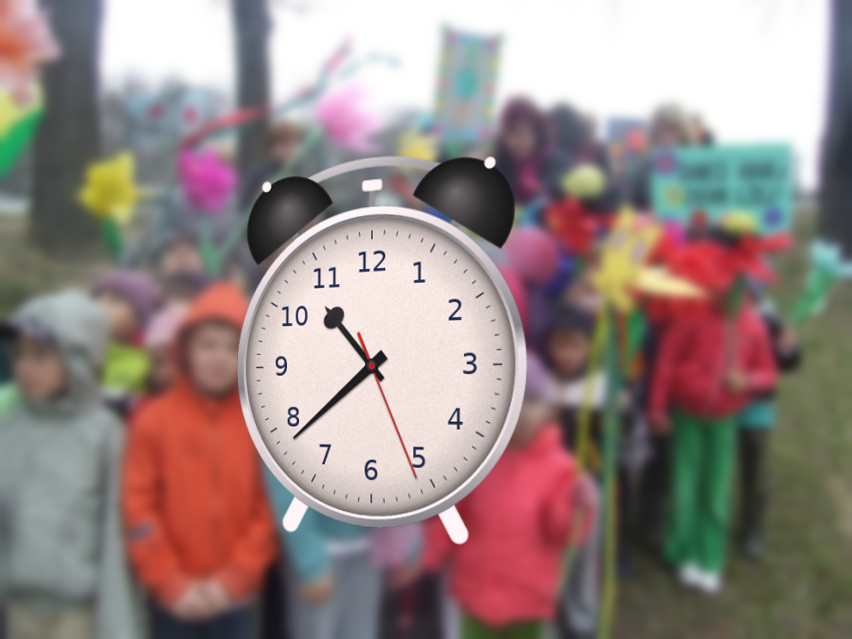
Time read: **10:38:26**
